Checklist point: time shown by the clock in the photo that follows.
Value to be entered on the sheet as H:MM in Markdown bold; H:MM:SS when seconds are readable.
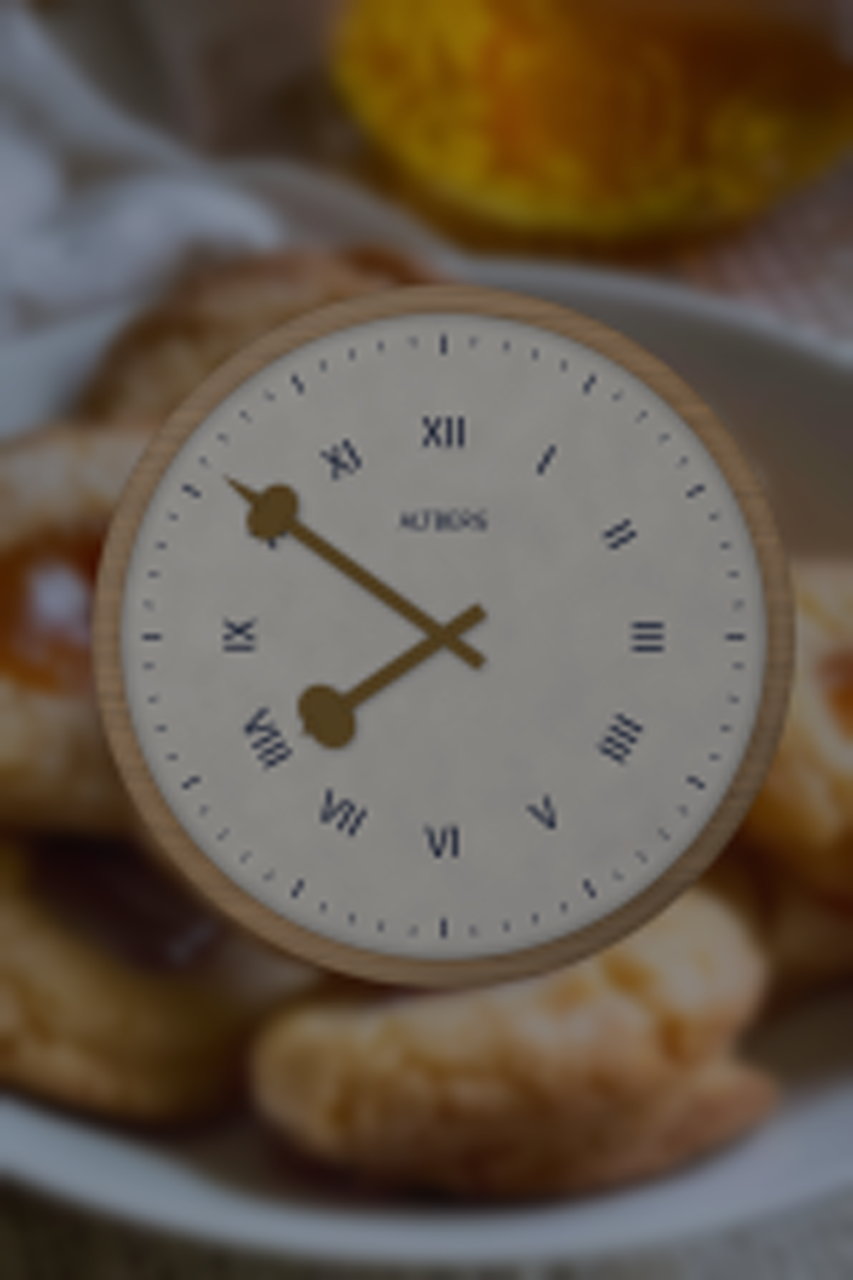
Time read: **7:51**
